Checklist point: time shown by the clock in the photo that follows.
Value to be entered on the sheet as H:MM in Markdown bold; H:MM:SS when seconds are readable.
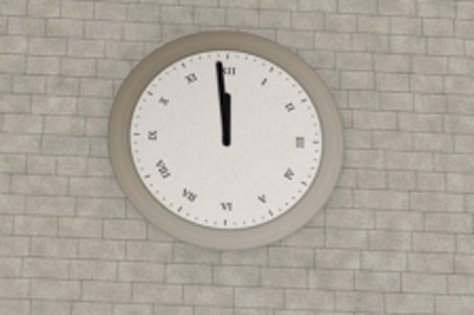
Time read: **11:59**
